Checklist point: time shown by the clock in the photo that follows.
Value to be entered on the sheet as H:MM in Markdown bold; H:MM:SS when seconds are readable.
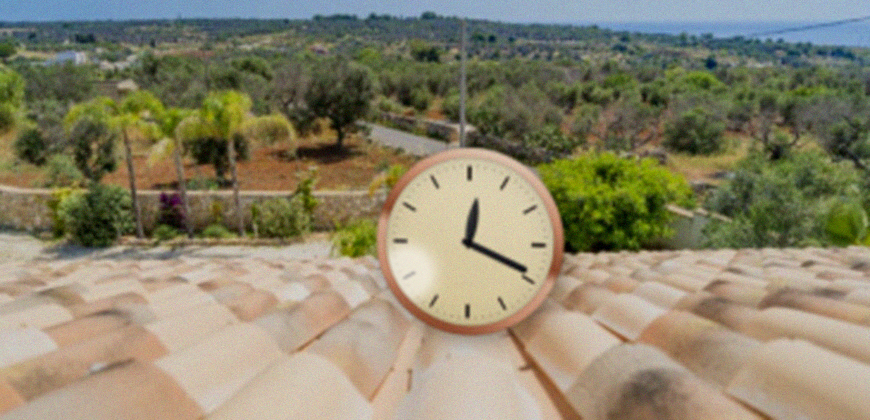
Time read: **12:19**
